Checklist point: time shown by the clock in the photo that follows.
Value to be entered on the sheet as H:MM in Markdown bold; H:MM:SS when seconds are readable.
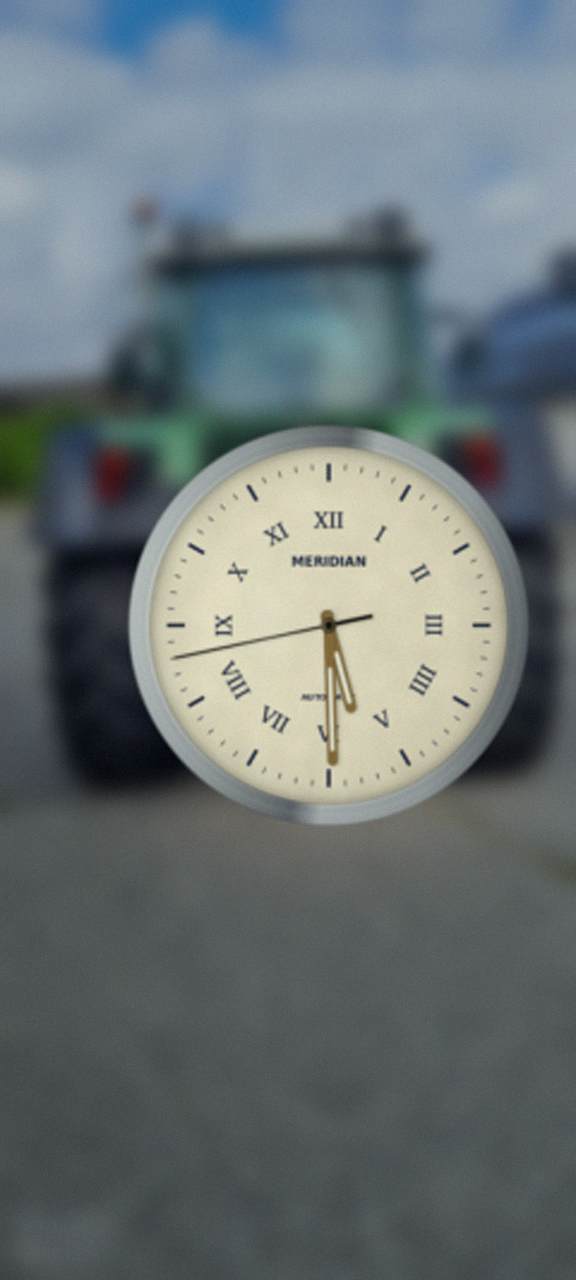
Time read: **5:29:43**
